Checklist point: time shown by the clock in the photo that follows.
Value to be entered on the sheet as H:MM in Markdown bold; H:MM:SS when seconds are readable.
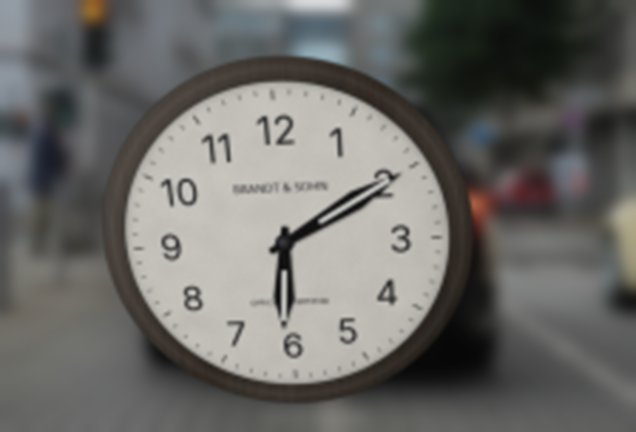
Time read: **6:10**
